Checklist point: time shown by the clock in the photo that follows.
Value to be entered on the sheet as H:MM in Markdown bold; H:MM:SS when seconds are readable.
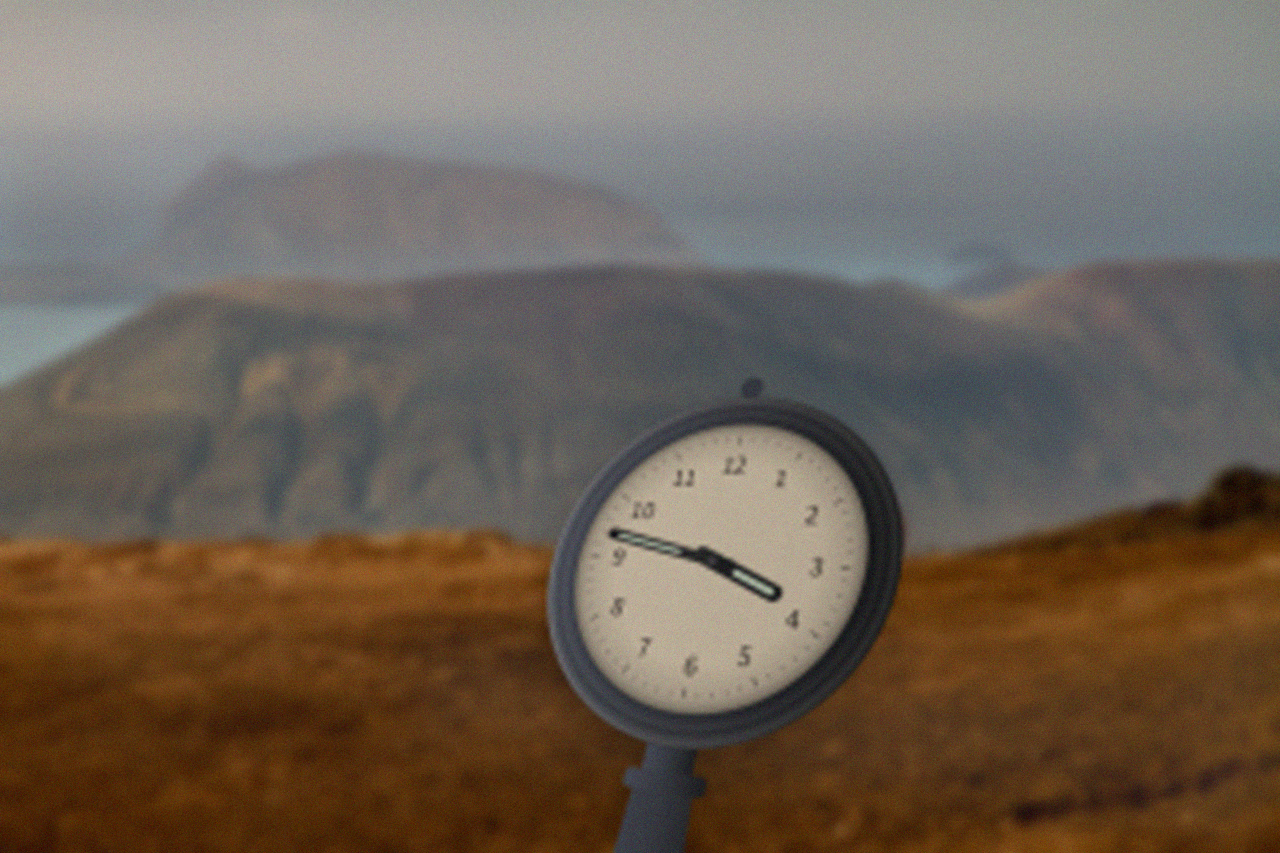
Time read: **3:47**
